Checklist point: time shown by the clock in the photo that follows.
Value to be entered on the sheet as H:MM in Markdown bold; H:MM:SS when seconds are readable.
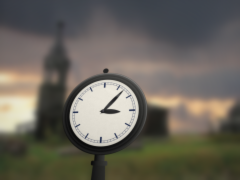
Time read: **3:07**
